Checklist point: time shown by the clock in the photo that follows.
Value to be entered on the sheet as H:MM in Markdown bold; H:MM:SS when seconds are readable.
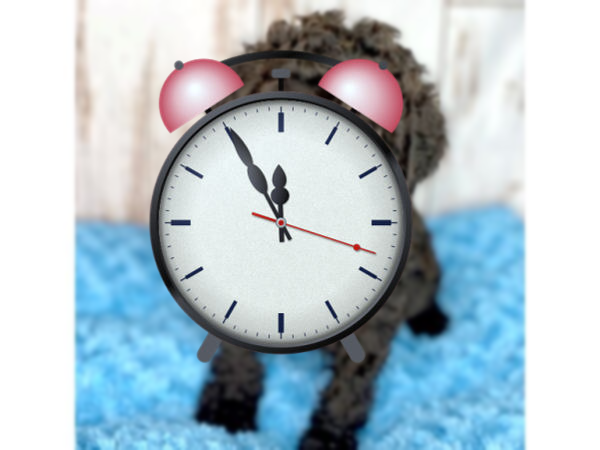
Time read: **11:55:18**
